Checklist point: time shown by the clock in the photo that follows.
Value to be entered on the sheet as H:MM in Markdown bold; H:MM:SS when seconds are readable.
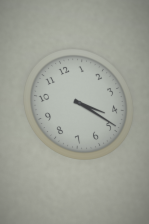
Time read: **4:24**
